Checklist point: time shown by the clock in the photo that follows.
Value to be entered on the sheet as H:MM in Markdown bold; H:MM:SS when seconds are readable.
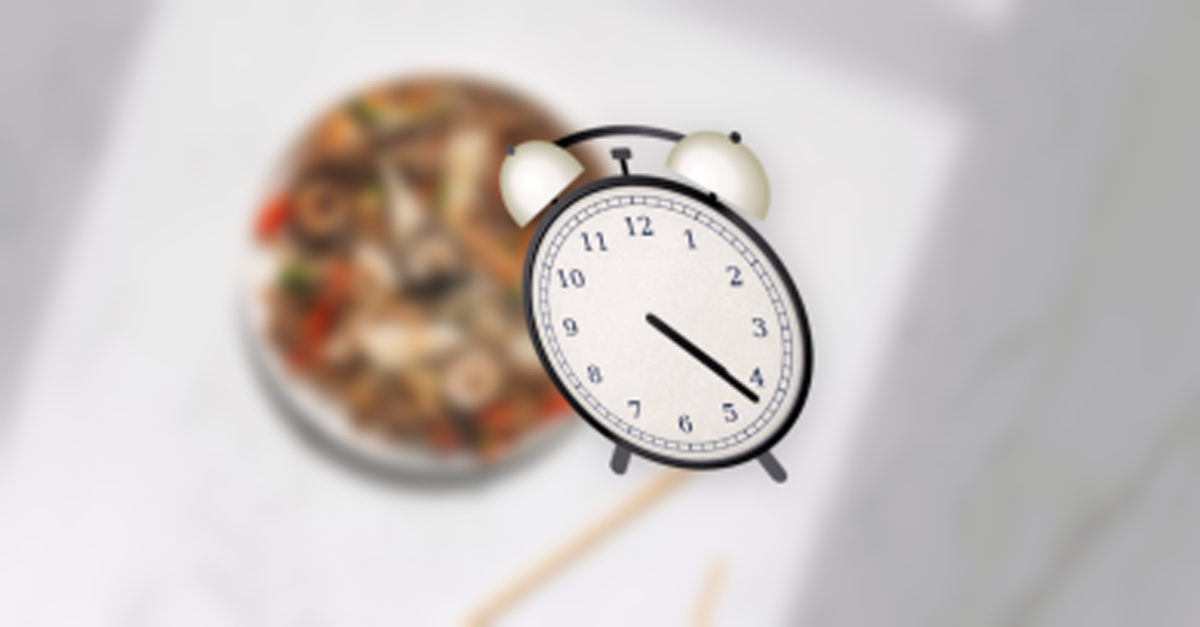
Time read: **4:22**
